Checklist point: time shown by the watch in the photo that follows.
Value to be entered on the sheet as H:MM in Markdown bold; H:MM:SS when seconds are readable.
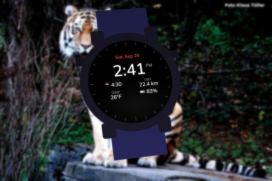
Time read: **2:41**
